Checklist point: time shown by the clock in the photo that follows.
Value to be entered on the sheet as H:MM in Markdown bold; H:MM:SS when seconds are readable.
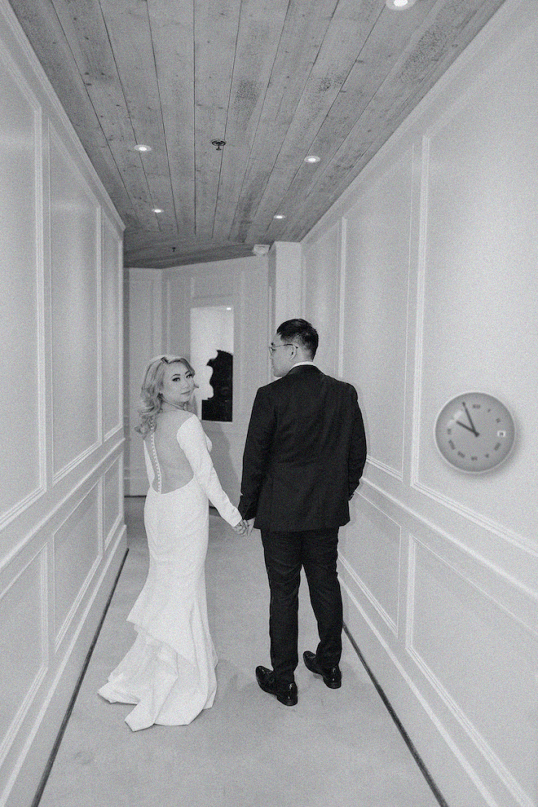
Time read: **9:56**
